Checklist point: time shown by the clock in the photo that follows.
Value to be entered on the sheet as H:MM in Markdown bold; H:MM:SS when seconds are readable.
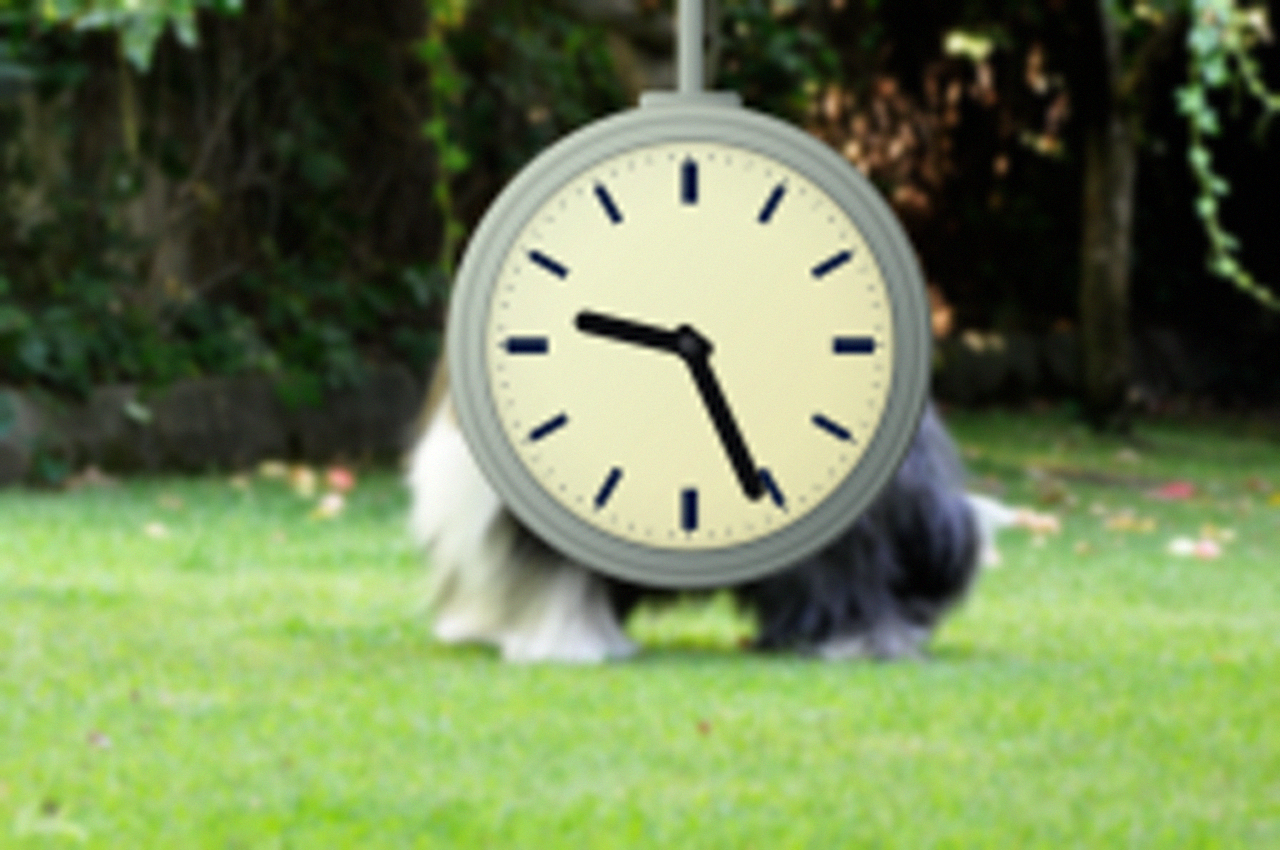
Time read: **9:26**
